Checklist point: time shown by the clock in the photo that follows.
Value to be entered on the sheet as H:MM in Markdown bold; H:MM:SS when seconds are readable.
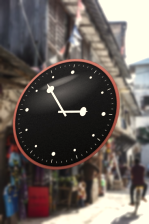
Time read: **2:53**
